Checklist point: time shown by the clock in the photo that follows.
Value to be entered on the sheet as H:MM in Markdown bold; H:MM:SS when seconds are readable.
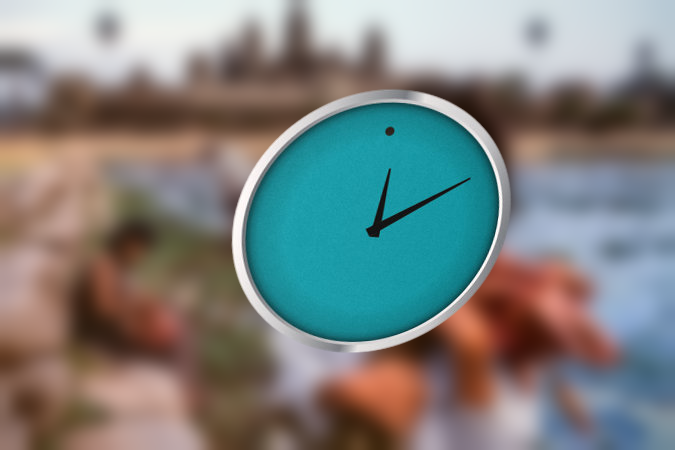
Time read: **12:10**
